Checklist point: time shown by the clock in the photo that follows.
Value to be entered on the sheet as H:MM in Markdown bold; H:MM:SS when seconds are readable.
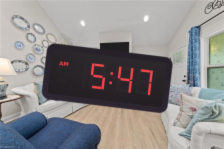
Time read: **5:47**
